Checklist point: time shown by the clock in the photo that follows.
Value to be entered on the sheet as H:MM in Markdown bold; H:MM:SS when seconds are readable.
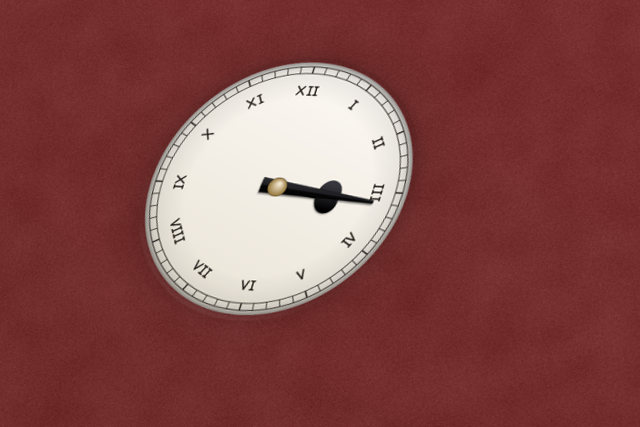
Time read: **3:16**
